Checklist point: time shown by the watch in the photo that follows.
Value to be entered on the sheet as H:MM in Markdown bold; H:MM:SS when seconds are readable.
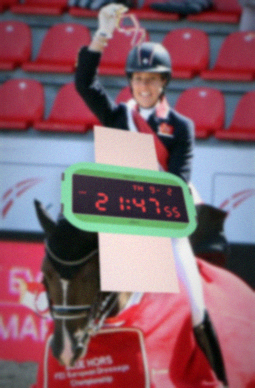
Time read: **21:47:55**
